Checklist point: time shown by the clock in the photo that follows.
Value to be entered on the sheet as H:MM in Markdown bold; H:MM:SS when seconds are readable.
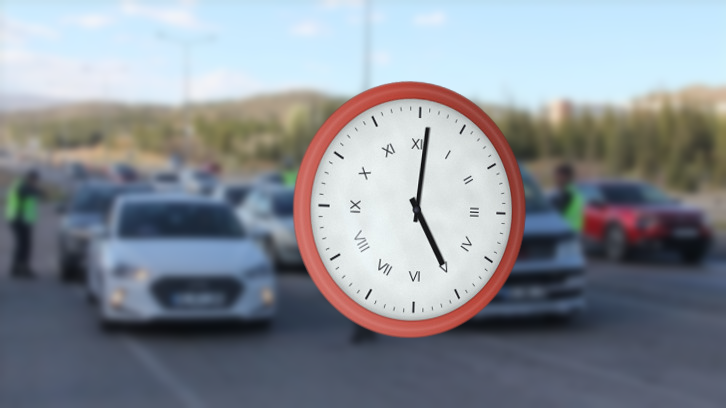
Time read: **5:01**
